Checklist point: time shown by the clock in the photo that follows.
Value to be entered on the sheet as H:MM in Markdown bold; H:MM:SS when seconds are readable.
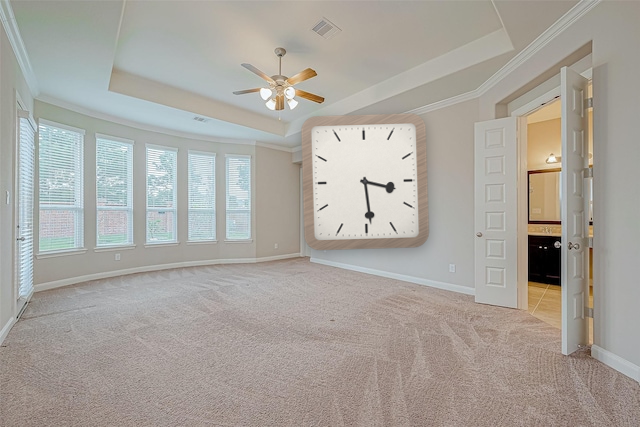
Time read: **3:29**
